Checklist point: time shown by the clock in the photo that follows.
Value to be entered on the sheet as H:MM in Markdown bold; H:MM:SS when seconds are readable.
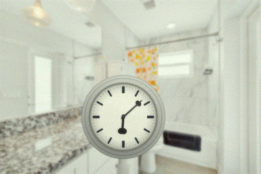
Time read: **6:08**
